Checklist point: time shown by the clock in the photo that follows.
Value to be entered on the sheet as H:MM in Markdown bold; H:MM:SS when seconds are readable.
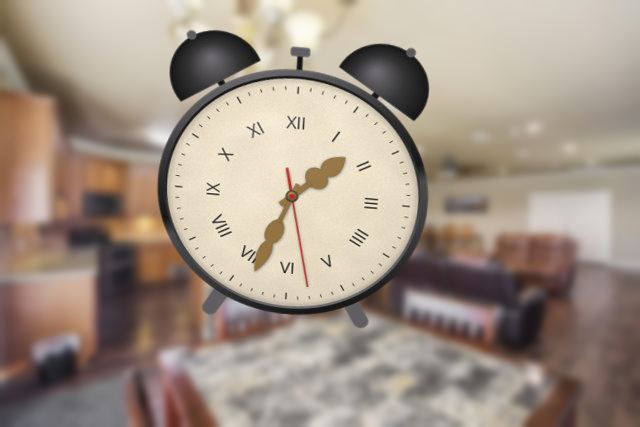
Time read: **1:33:28**
